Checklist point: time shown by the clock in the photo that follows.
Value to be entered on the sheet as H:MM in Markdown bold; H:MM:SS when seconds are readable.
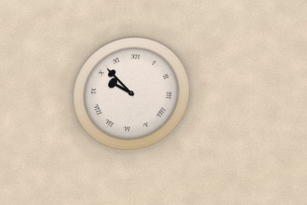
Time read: **9:52**
